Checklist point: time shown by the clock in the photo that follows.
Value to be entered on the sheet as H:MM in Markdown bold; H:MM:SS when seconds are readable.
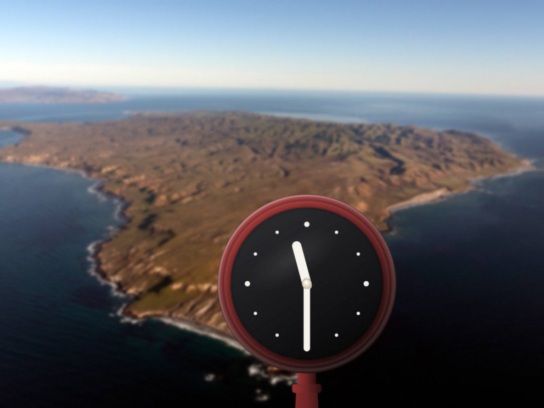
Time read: **11:30**
